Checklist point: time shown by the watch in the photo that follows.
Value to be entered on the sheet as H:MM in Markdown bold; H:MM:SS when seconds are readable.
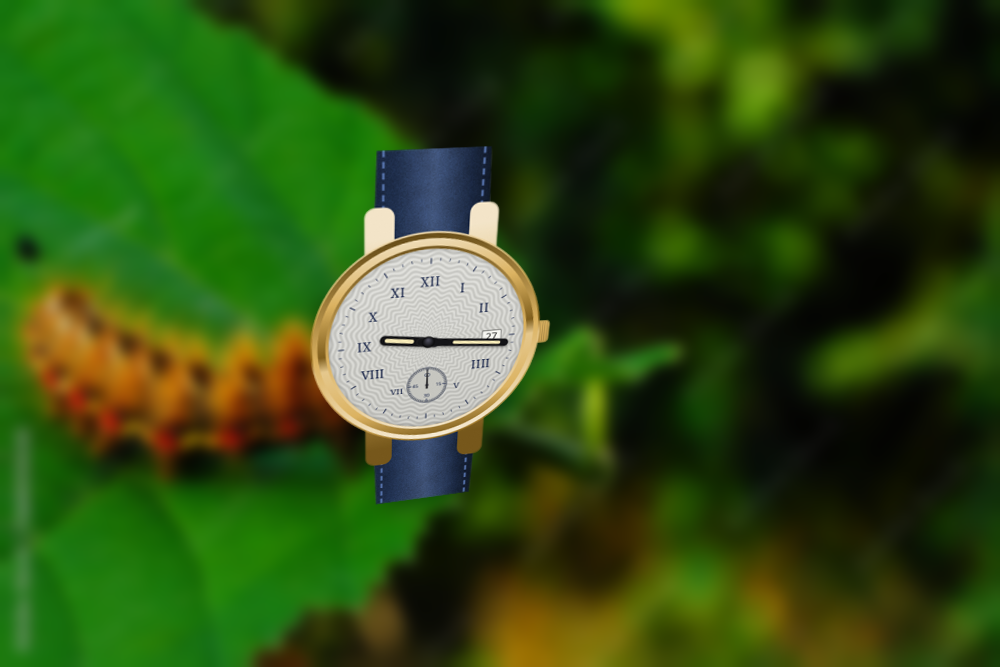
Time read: **9:16**
